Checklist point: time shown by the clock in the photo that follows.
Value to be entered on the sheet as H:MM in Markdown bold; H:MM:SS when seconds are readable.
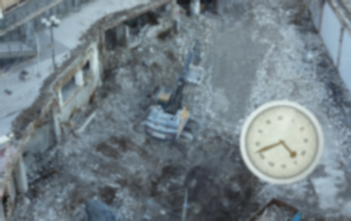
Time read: **4:42**
